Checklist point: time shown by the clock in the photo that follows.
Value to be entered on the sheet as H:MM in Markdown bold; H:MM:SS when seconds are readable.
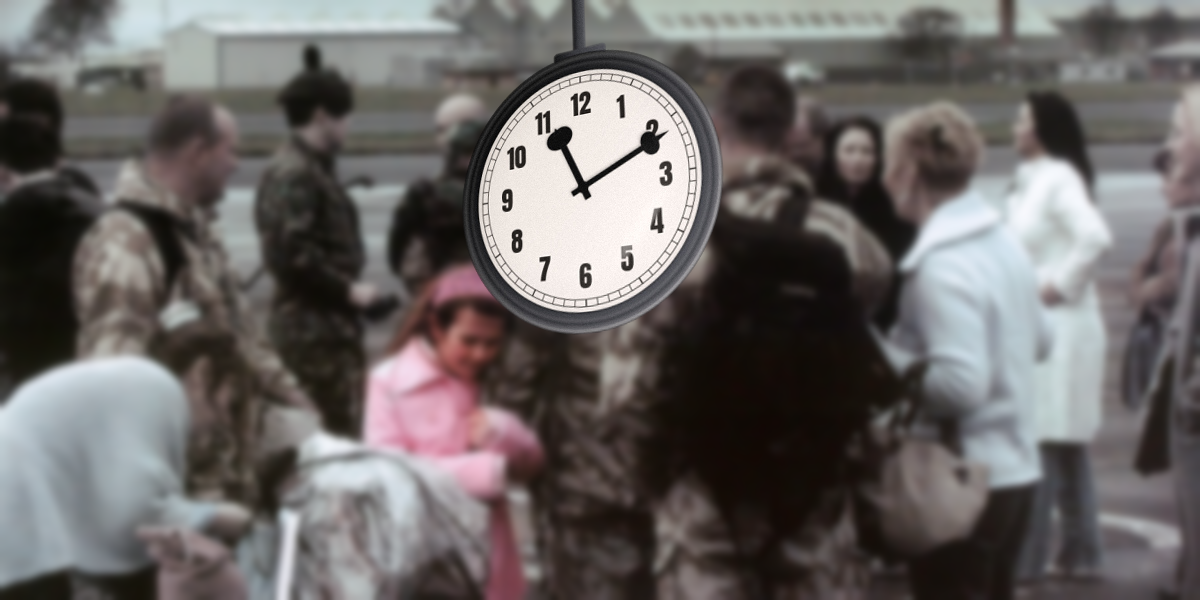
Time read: **11:11**
